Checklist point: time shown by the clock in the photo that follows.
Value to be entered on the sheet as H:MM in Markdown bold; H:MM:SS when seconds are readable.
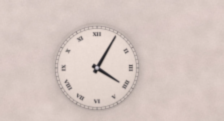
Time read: **4:05**
